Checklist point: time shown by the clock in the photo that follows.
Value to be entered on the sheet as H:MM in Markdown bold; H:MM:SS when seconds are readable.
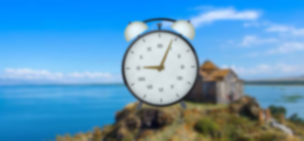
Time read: **9:04**
